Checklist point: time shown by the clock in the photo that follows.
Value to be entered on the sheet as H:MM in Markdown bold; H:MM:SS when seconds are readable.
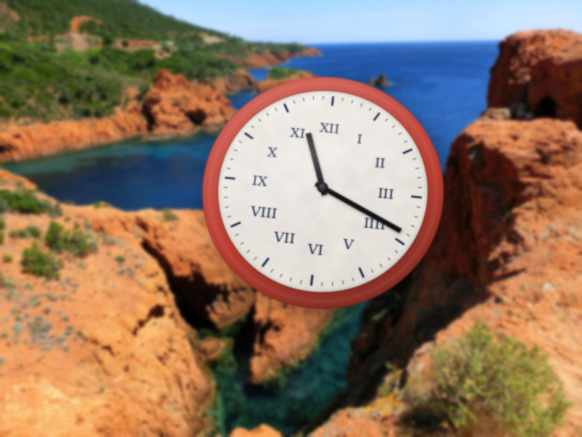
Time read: **11:19**
